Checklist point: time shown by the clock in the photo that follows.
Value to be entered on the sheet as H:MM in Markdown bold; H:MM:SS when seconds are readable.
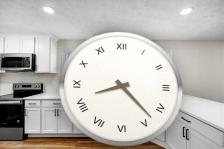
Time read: **8:23**
